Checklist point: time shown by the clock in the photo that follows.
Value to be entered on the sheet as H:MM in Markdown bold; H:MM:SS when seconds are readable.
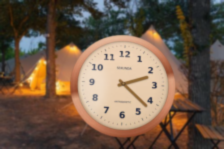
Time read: **2:22**
